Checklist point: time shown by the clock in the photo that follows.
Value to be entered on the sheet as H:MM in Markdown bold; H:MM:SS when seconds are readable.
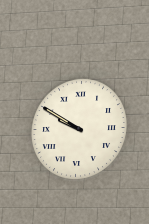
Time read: **9:50**
